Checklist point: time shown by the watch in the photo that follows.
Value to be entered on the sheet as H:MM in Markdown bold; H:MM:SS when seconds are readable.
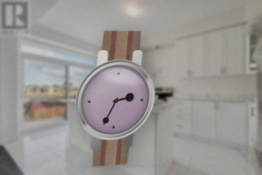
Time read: **2:34**
